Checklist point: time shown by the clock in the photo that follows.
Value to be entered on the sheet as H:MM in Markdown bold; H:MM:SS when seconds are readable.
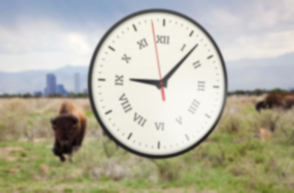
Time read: **9:06:58**
